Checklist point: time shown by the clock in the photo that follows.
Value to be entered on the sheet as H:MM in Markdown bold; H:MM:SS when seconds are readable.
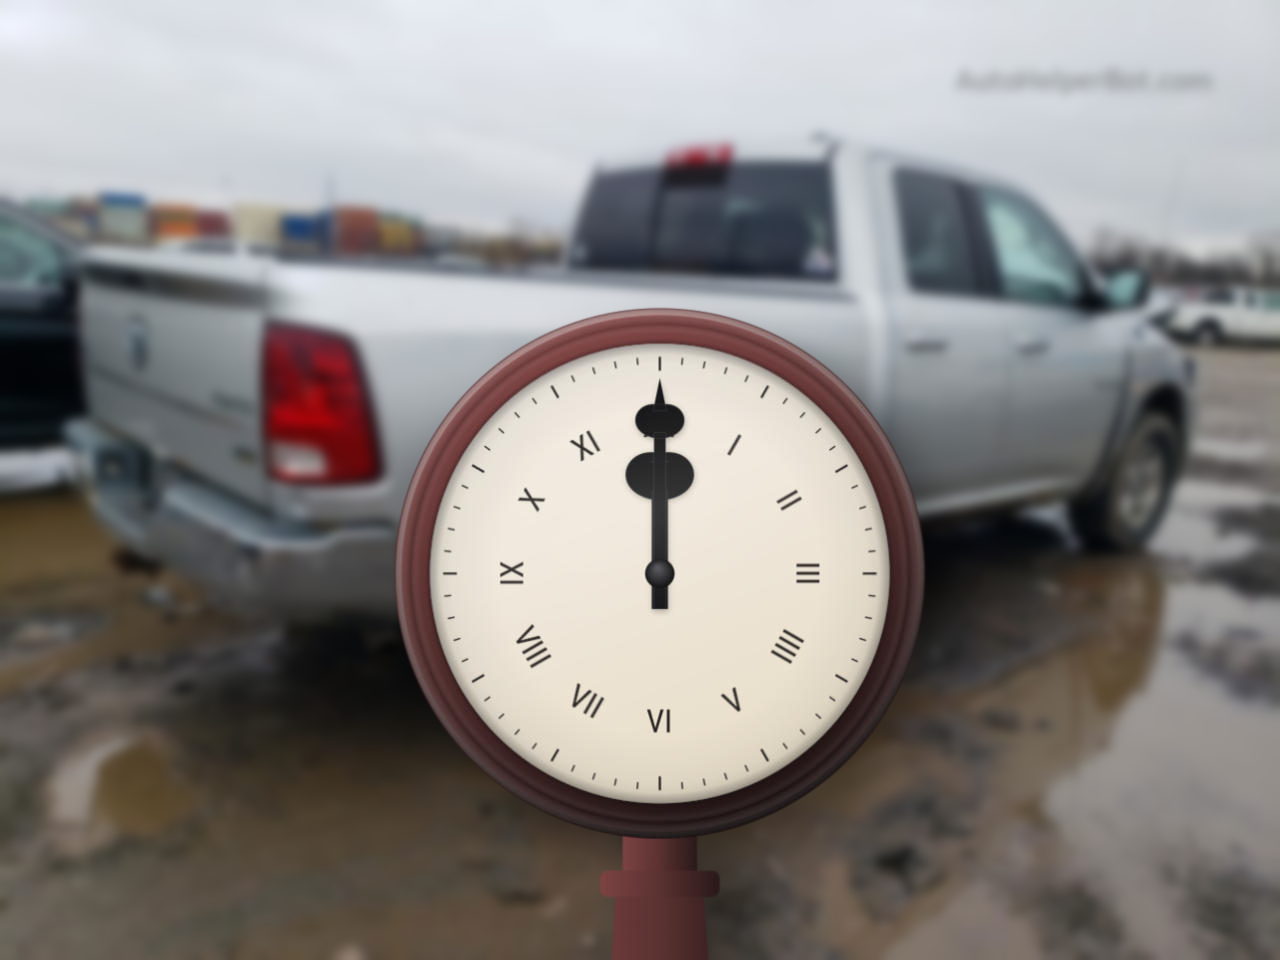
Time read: **12:00**
